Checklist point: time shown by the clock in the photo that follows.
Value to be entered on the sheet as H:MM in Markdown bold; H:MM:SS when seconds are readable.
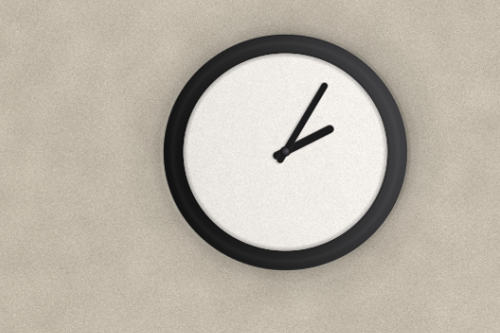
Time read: **2:05**
